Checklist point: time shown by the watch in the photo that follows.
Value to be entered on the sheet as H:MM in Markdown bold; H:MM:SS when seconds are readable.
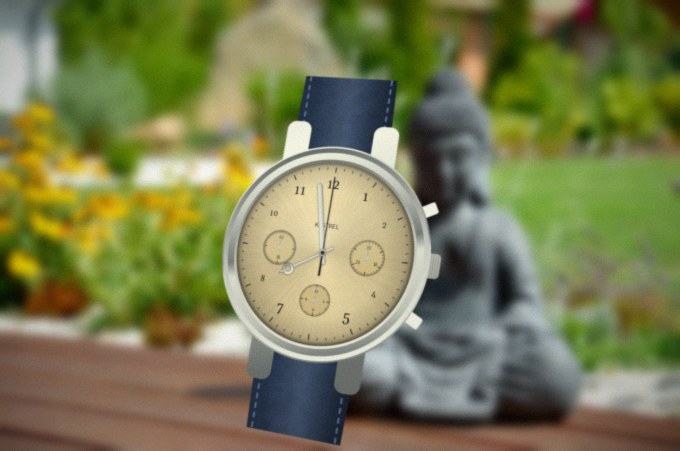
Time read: **7:58**
